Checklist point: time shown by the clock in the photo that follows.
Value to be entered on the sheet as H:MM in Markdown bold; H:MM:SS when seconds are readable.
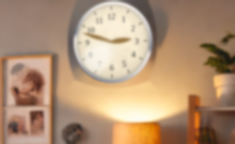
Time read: **2:48**
